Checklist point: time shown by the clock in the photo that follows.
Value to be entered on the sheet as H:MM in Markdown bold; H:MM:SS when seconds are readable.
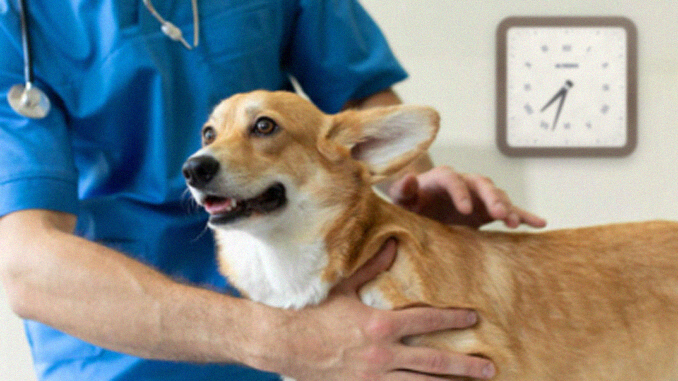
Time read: **7:33**
